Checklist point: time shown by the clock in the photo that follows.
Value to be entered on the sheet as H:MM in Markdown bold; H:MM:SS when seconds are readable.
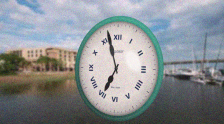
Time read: **6:57**
